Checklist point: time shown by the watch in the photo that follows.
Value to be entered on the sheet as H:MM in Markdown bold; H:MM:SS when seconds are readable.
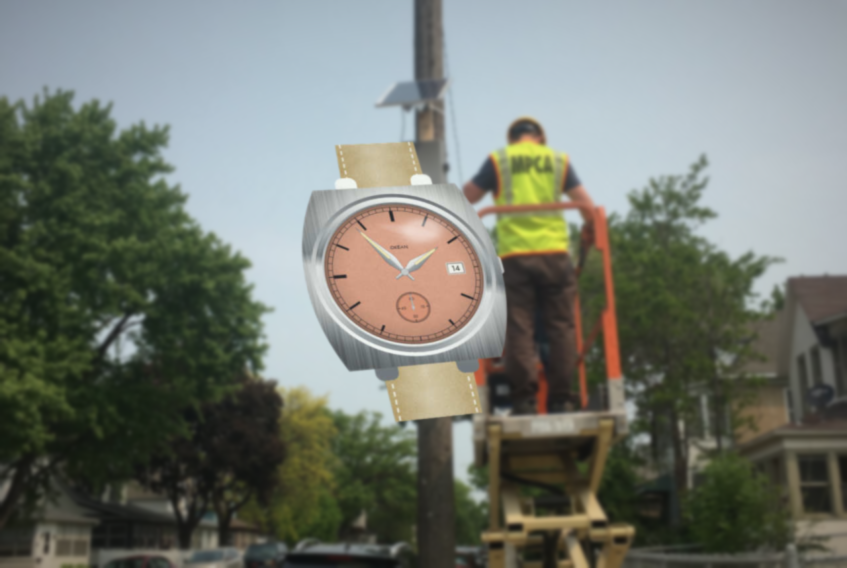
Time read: **1:54**
